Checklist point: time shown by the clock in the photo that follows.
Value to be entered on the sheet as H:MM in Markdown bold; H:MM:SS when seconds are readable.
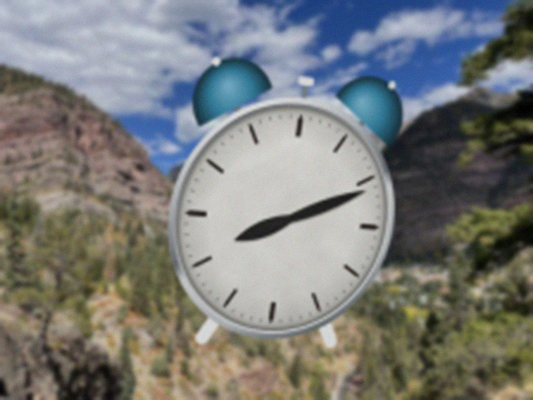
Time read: **8:11**
